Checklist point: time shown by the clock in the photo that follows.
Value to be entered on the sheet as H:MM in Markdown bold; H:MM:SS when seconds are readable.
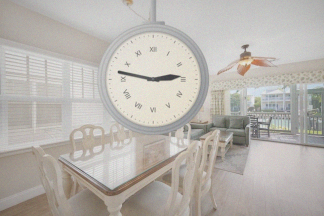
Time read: **2:47**
